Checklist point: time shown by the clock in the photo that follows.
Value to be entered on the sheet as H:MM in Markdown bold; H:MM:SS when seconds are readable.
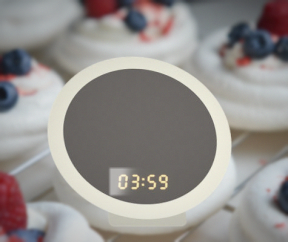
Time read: **3:59**
